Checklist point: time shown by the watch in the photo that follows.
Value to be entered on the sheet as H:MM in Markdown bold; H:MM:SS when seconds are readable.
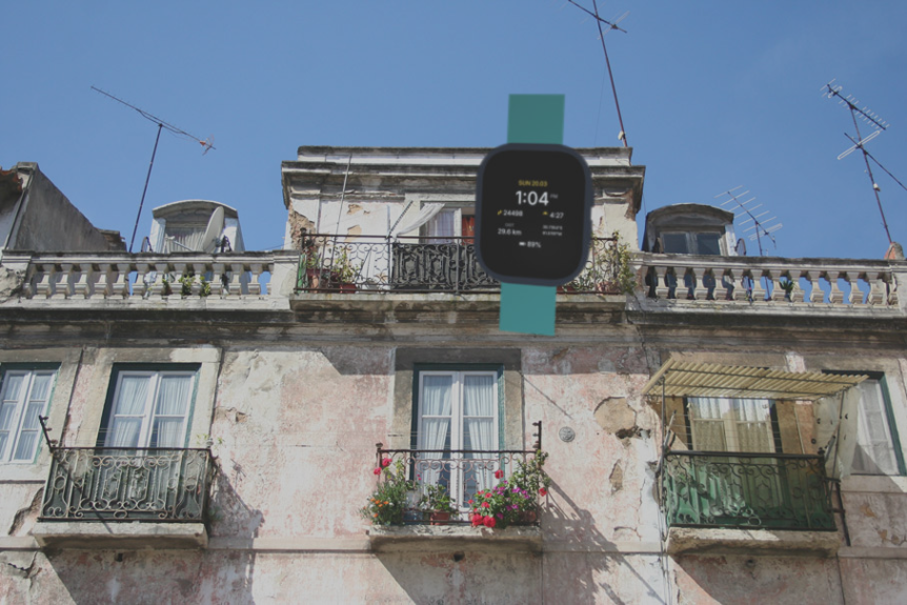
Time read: **1:04**
